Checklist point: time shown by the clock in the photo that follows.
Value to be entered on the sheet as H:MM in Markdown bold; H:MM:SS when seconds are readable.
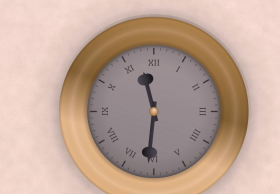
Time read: **11:31**
